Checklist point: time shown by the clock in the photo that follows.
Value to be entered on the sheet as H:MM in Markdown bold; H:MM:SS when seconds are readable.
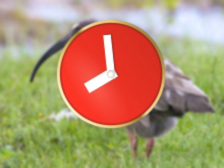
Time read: **7:59**
